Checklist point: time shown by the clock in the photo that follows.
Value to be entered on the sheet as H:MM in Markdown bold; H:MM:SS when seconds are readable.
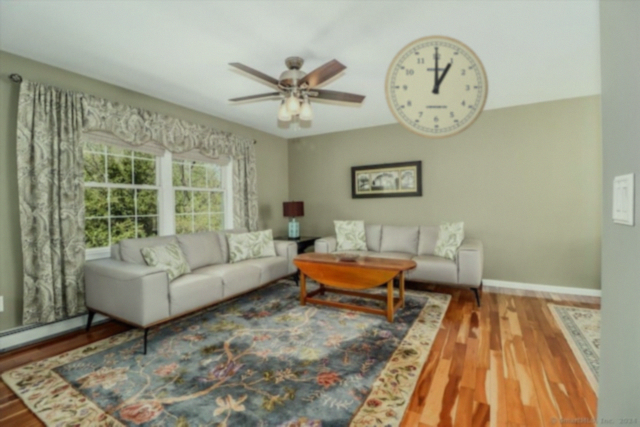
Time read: **1:00**
